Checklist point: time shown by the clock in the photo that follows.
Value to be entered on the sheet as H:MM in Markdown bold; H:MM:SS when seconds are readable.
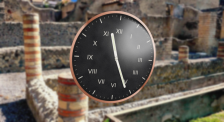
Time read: **11:26**
